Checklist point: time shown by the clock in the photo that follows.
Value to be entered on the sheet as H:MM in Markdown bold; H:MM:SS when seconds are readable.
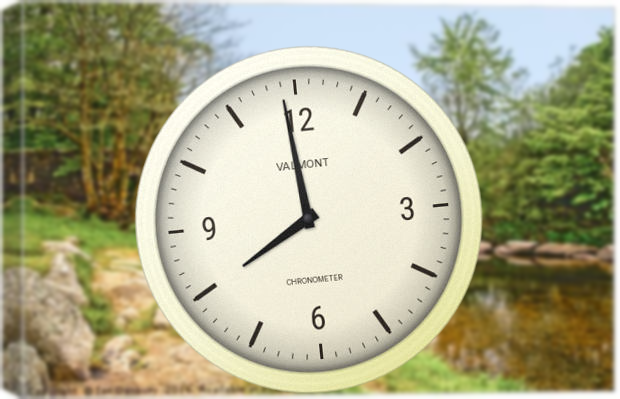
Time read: **7:59**
